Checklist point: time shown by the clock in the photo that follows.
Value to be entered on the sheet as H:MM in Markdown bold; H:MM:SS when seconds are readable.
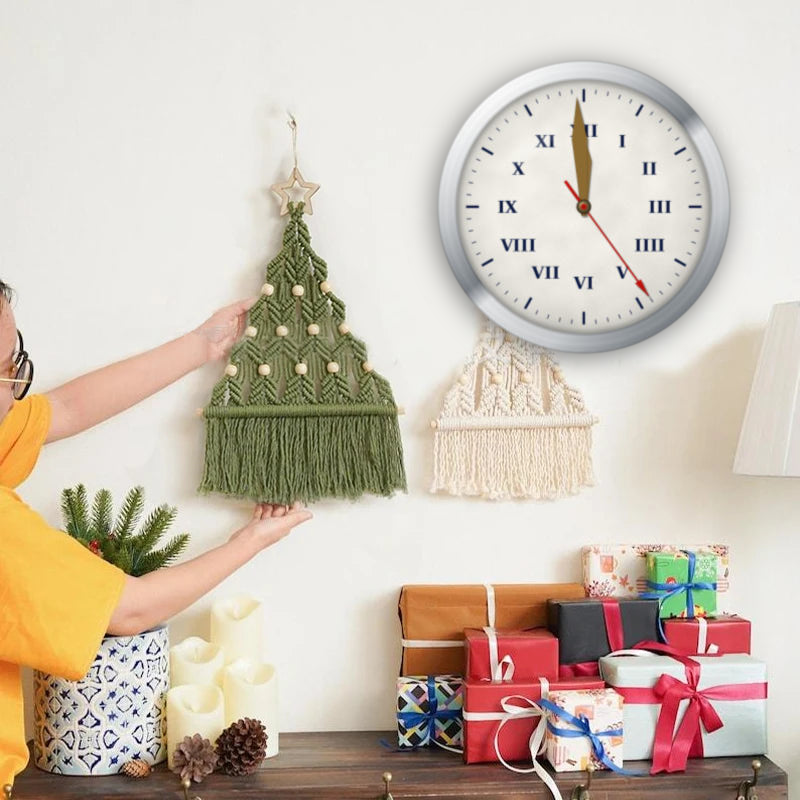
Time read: **11:59:24**
